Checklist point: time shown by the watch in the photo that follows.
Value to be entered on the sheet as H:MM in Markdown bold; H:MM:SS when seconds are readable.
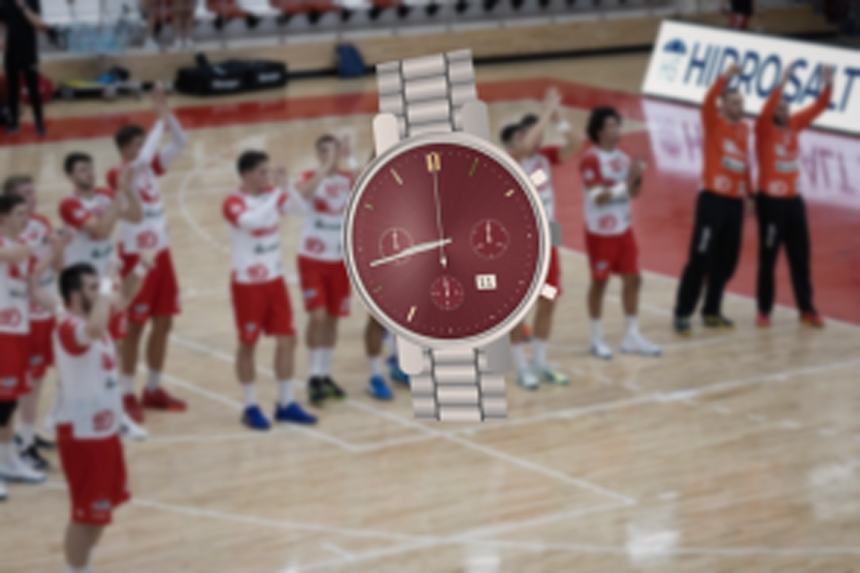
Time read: **8:43**
